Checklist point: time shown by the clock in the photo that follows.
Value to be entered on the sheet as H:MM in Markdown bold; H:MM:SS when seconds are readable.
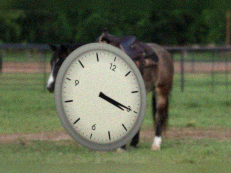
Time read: **3:15**
